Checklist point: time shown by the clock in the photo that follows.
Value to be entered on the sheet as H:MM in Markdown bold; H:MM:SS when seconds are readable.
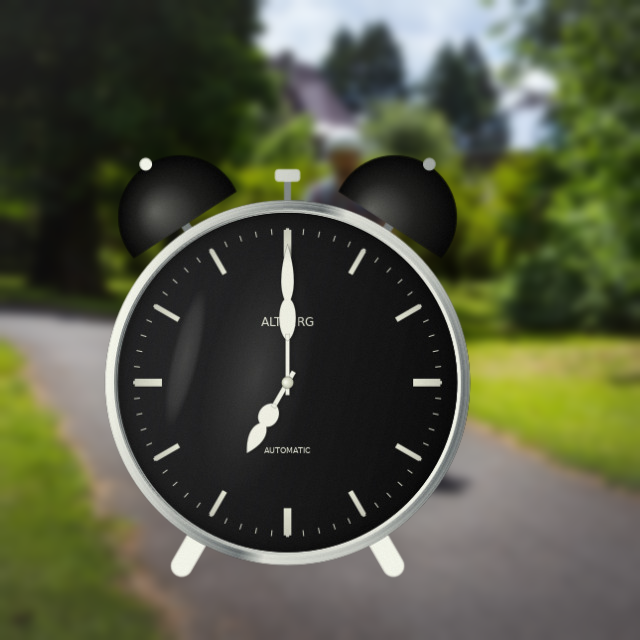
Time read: **7:00**
